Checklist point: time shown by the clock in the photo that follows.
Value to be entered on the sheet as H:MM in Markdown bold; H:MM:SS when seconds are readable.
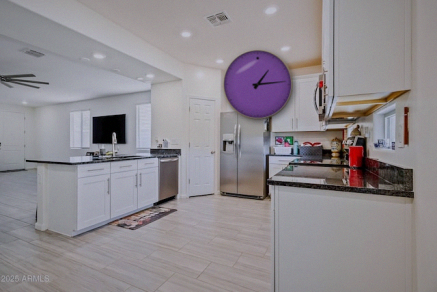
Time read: **1:14**
